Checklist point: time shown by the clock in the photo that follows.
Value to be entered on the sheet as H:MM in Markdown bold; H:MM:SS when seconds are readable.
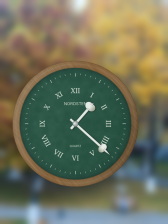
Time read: **1:22**
